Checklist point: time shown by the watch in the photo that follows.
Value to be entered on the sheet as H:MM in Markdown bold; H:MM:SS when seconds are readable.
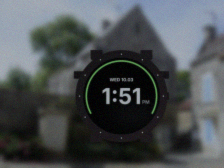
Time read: **1:51**
